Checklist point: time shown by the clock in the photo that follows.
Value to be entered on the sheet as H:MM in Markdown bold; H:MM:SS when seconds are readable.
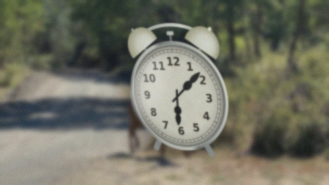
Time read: **6:08**
